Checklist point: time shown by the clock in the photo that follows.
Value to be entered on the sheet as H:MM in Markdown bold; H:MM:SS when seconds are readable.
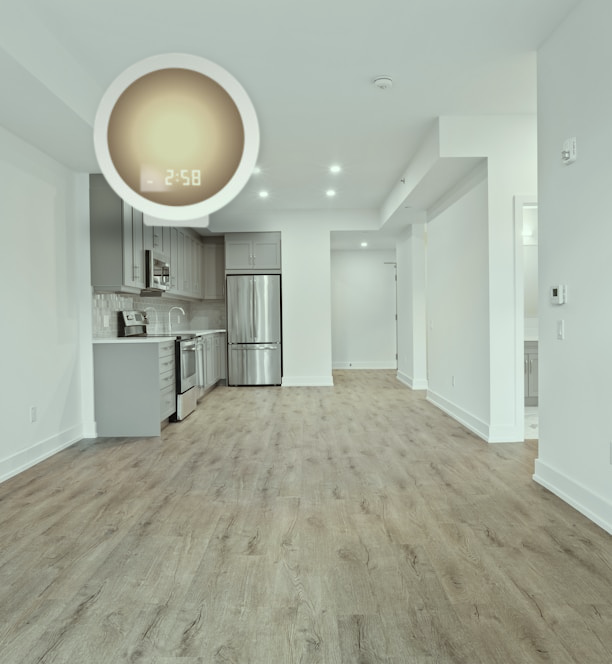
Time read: **2:58**
